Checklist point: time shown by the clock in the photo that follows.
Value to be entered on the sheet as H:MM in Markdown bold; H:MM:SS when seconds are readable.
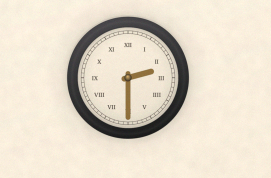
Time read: **2:30**
